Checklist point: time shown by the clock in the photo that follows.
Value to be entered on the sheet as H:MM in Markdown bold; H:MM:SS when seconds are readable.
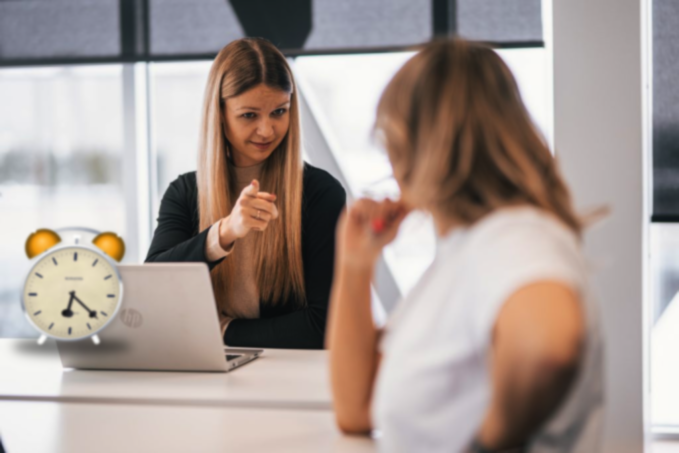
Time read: **6:22**
